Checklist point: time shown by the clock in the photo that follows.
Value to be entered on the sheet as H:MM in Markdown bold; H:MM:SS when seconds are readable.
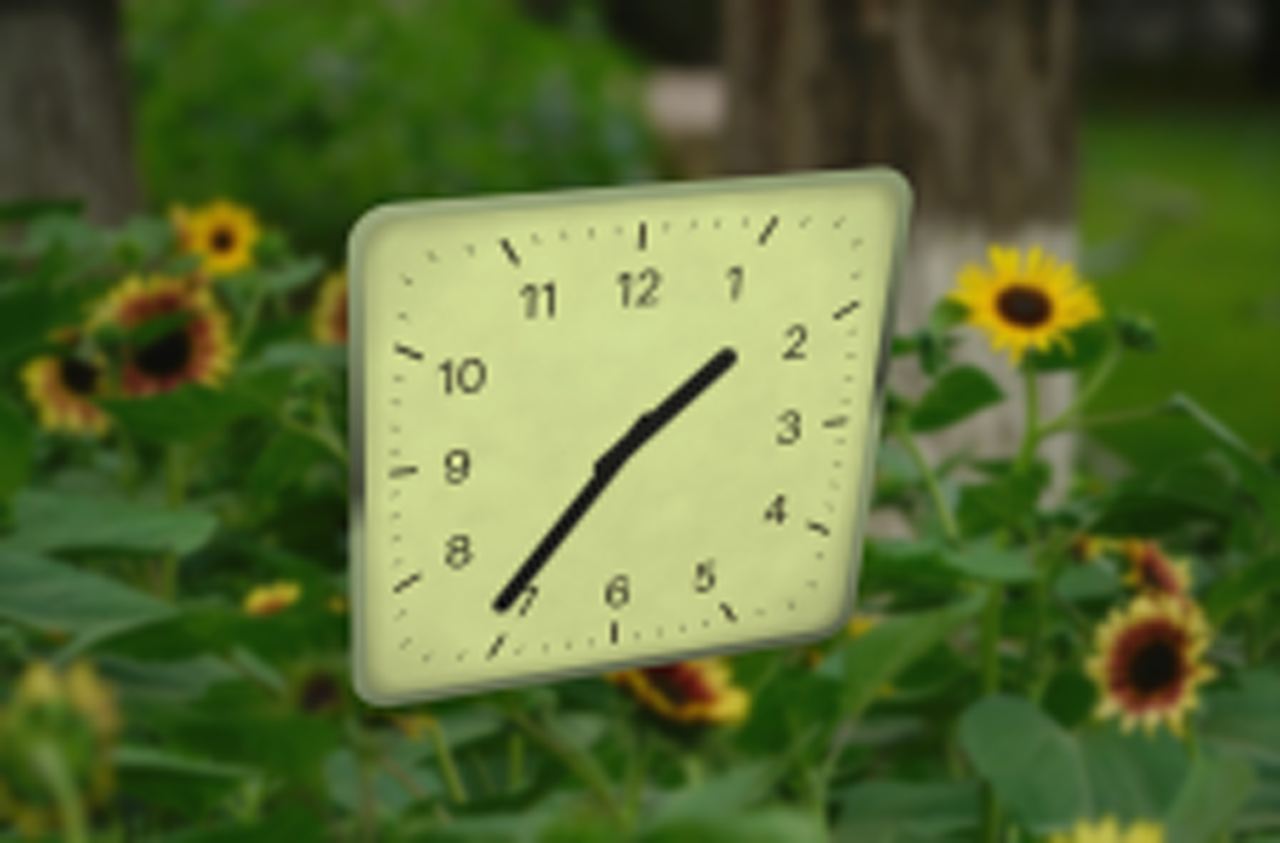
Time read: **1:36**
